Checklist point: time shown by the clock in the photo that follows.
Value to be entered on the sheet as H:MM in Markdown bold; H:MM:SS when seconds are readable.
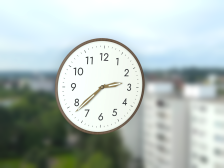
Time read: **2:38**
